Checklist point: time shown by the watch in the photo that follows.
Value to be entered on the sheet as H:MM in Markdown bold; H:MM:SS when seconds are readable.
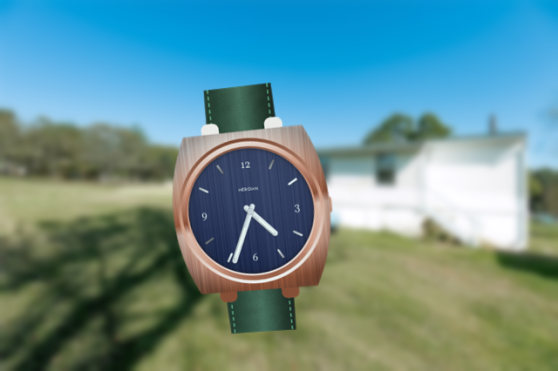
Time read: **4:34**
